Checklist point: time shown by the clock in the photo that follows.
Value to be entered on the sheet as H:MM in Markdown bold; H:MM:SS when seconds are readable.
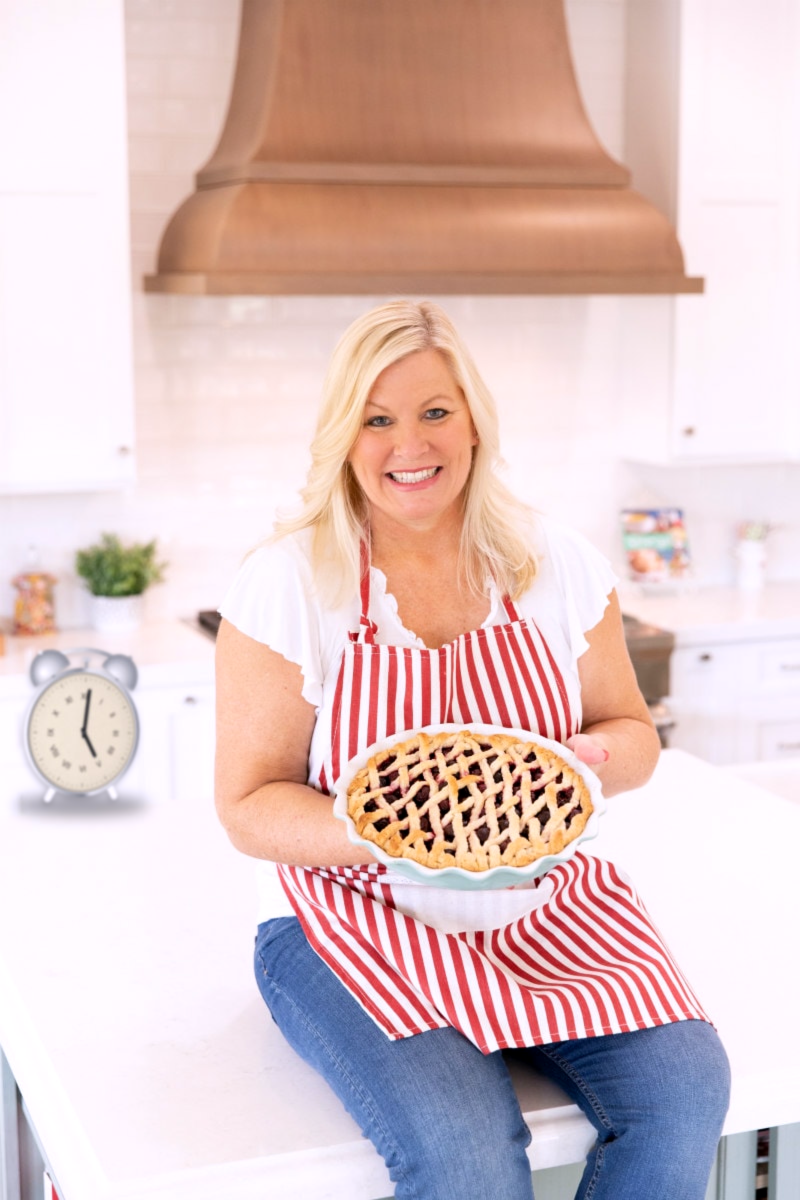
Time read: **5:01**
